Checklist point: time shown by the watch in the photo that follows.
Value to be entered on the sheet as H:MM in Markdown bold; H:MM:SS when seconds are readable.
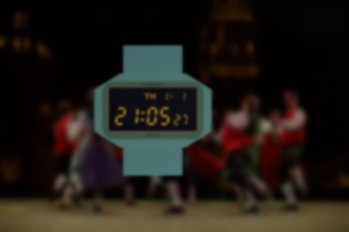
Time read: **21:05**
